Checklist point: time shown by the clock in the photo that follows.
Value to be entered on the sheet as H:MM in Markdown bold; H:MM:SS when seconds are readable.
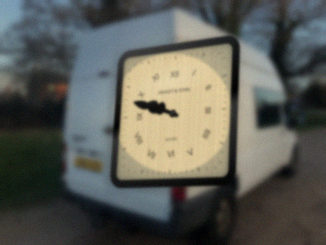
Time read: **9:48**
